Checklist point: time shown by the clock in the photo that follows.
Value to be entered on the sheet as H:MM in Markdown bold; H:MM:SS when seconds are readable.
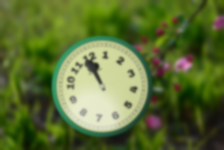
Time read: **11:59**
